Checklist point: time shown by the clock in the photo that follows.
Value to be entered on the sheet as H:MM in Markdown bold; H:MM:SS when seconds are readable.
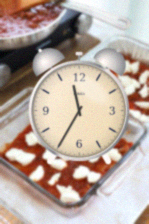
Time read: **11:35**
